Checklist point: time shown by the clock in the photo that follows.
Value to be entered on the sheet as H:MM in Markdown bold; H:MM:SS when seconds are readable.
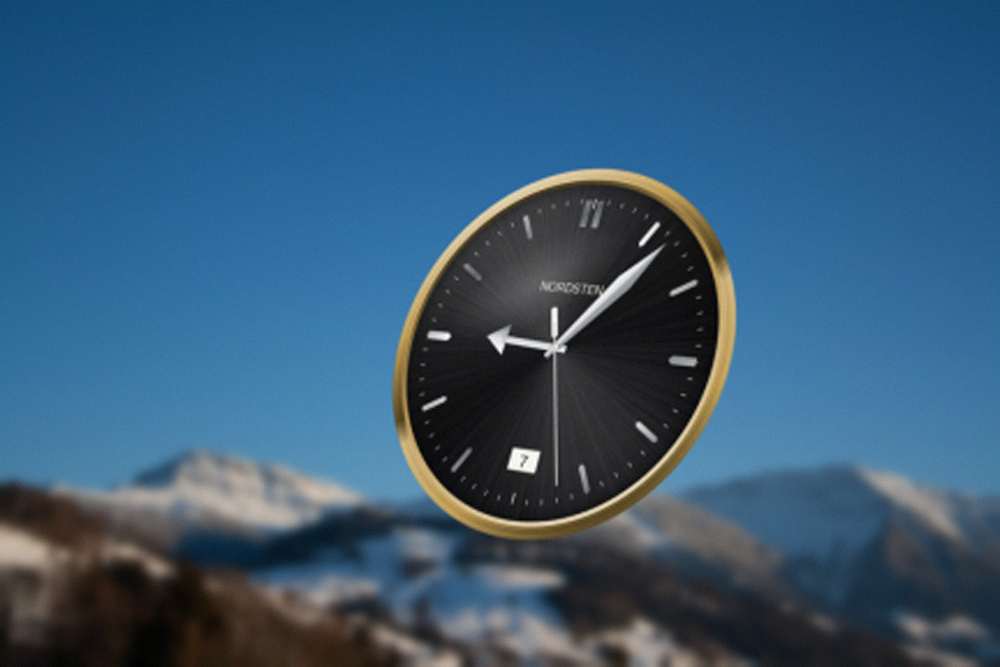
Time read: **9:06:27**
